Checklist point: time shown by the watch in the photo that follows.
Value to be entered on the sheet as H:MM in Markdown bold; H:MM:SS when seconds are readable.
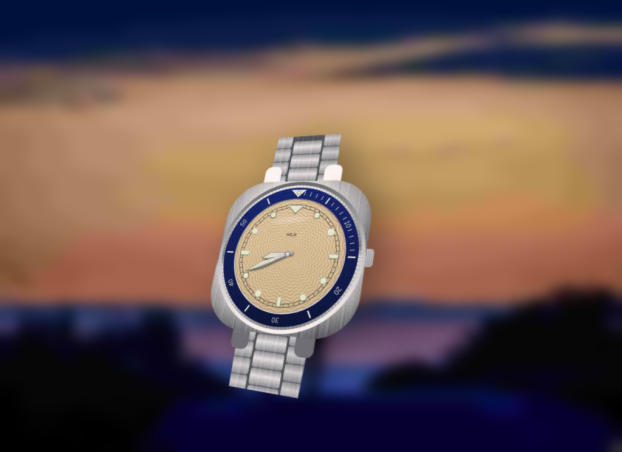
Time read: **8:41**
